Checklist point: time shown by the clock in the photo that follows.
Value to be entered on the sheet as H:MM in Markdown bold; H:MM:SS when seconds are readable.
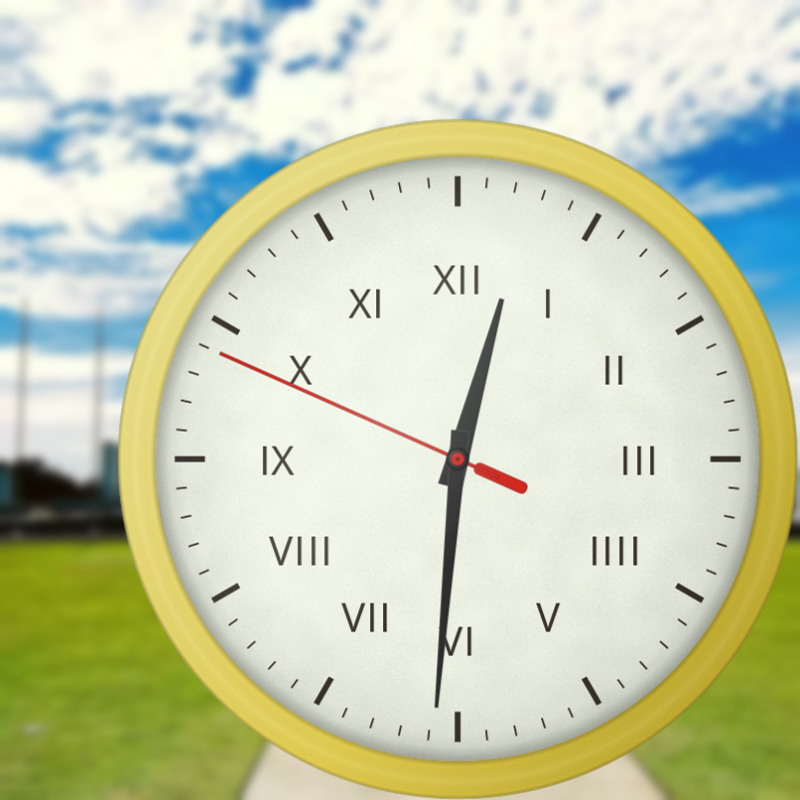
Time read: **12:30:49**
